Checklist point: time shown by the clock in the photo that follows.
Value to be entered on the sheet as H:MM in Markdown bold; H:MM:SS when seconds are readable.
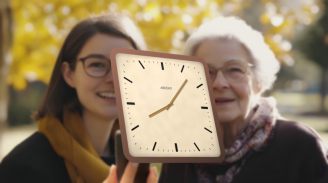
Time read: **8:07**
